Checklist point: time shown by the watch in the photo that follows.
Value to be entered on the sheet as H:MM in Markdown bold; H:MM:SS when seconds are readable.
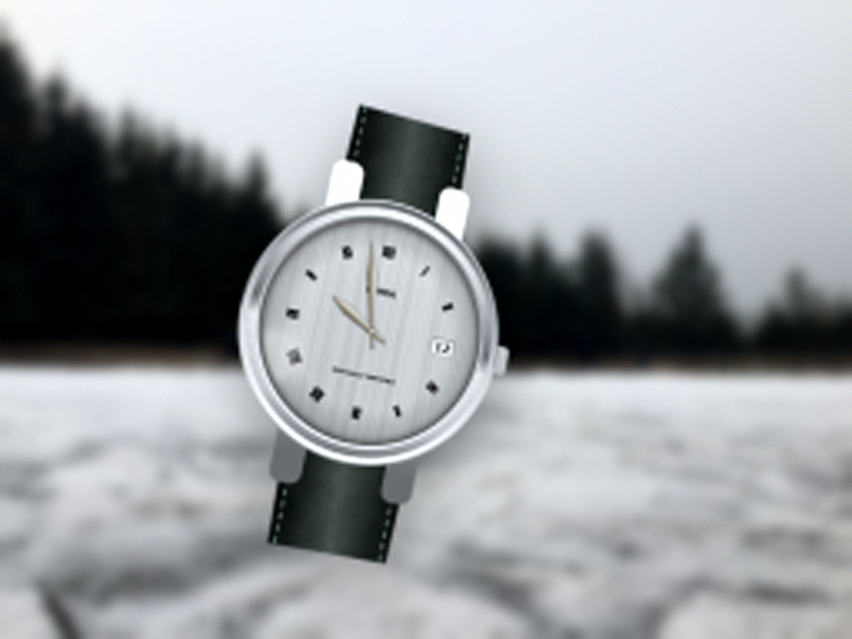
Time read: **9:58**
